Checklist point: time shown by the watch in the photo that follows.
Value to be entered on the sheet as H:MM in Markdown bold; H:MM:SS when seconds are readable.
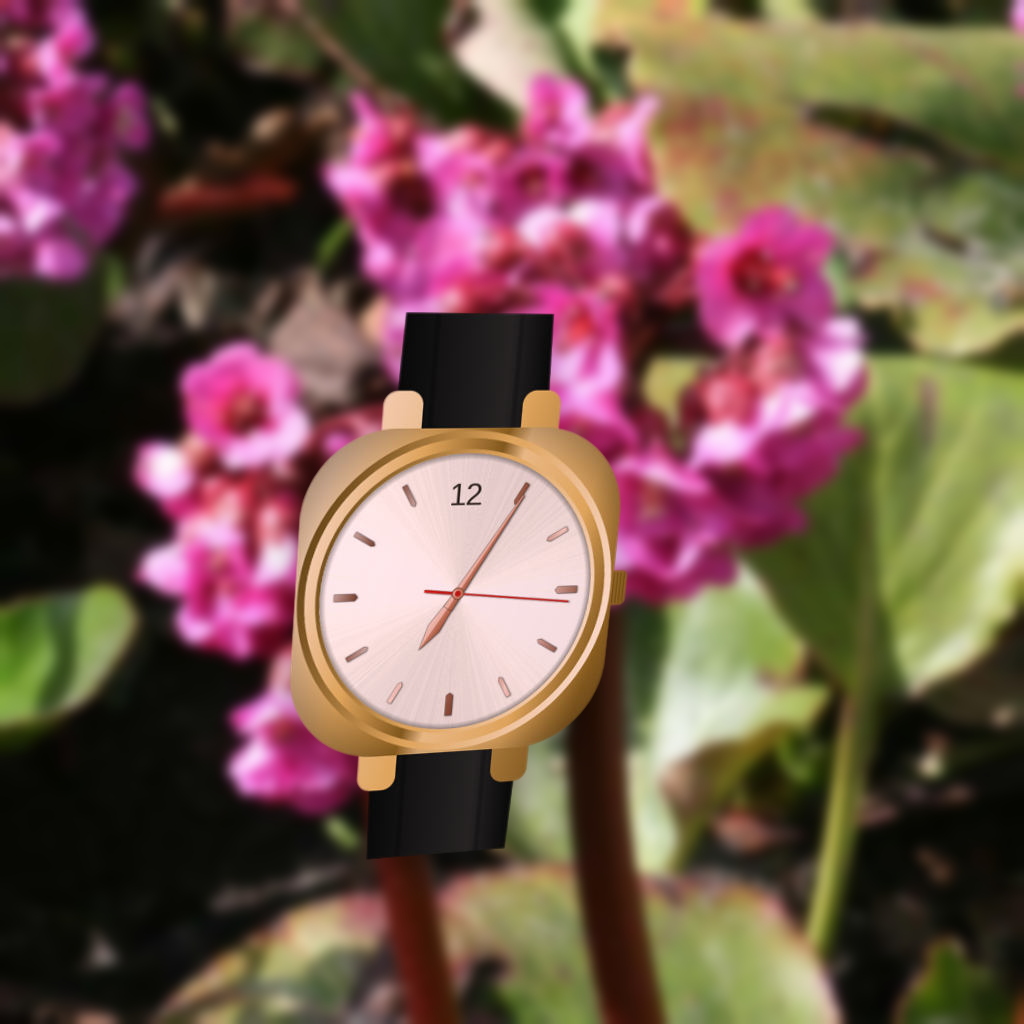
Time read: **7:05:16**
